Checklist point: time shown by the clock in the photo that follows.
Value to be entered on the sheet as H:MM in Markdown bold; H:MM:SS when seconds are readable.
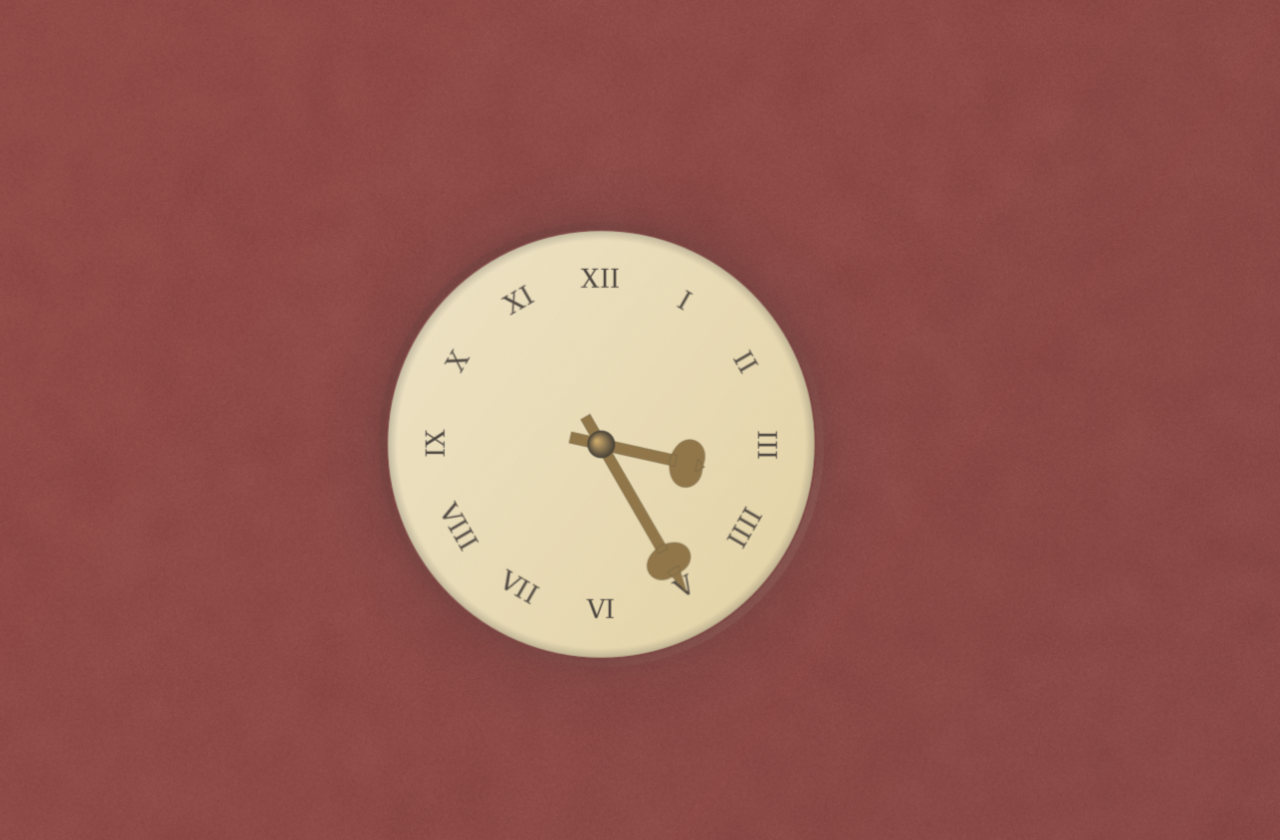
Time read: **3:25**
